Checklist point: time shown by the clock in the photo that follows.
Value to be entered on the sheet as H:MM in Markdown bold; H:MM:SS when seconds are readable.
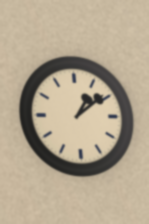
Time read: **1:09**
